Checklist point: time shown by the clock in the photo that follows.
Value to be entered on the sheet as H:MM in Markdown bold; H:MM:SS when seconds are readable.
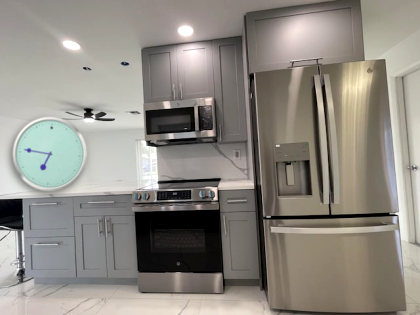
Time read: **6:46**
